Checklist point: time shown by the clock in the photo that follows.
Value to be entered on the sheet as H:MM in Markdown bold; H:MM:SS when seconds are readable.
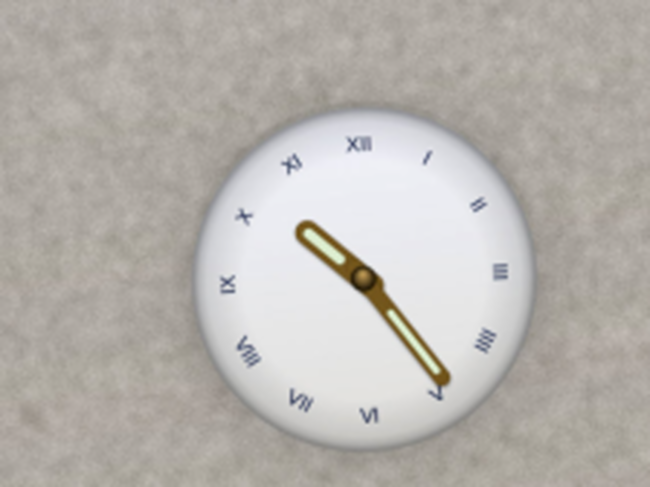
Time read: **10:24**
